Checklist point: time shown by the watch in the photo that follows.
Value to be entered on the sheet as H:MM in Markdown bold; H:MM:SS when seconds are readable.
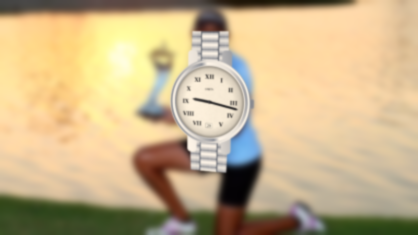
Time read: **9:17**
